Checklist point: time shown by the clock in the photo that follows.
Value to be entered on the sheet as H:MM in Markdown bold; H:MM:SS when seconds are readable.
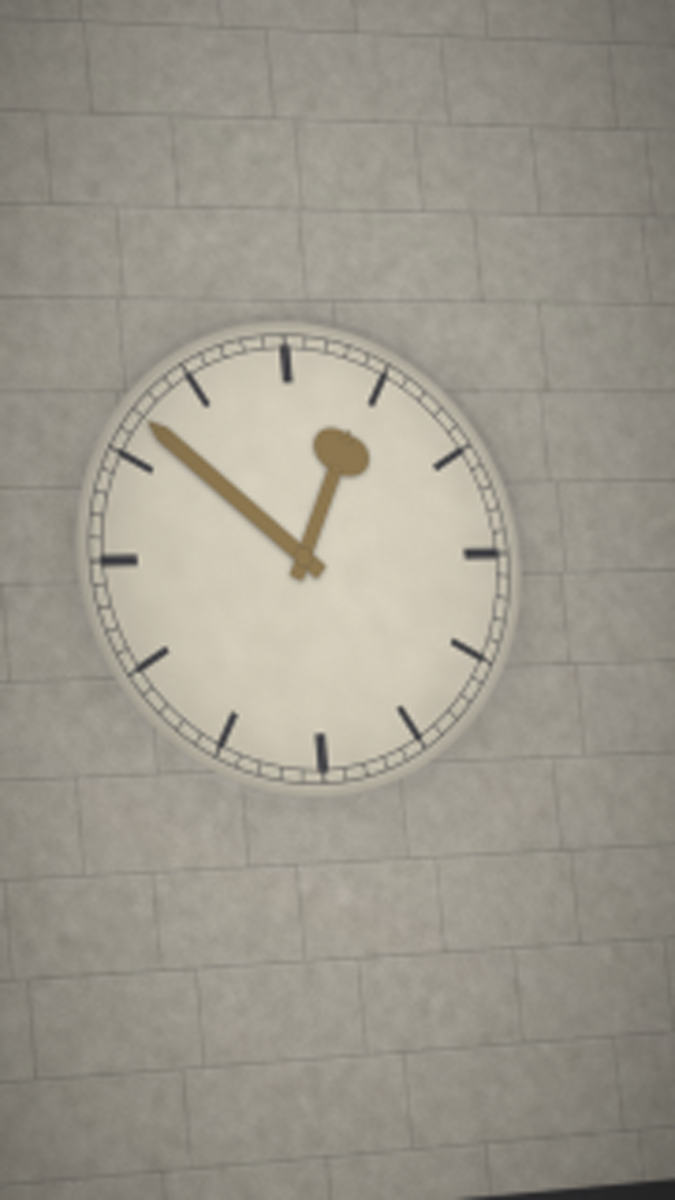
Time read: **12:52**
